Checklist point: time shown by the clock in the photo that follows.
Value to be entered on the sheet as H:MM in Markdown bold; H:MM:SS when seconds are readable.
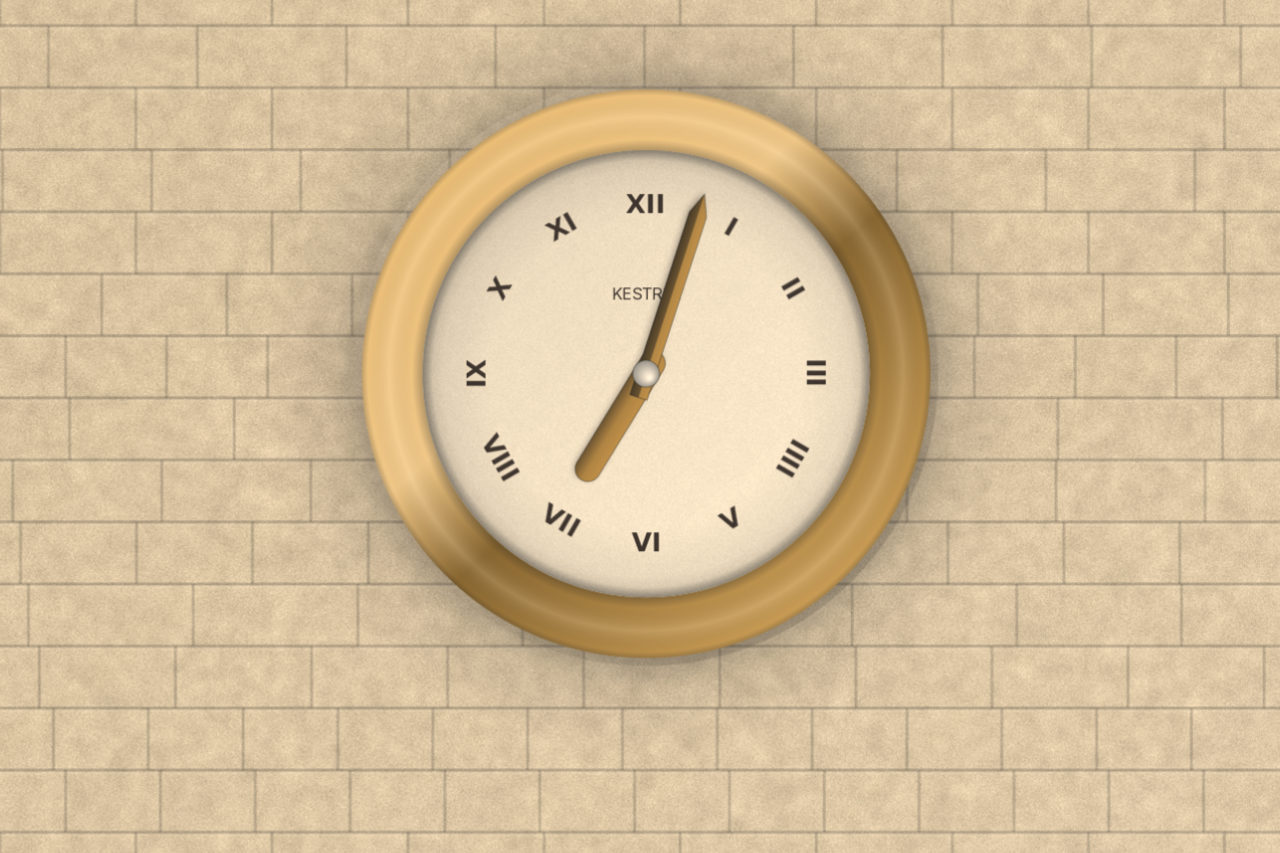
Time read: **7:03**
